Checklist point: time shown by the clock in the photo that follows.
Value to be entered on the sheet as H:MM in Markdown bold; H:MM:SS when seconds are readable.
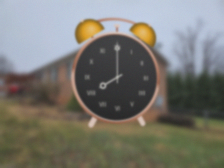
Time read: **8:00**
